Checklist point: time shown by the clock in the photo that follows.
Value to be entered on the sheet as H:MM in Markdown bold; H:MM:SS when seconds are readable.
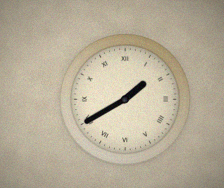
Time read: **1:40**
